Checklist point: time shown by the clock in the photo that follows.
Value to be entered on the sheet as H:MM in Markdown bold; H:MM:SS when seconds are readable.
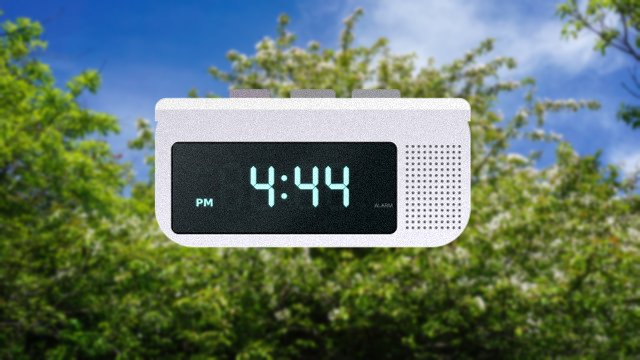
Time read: **4:44**
